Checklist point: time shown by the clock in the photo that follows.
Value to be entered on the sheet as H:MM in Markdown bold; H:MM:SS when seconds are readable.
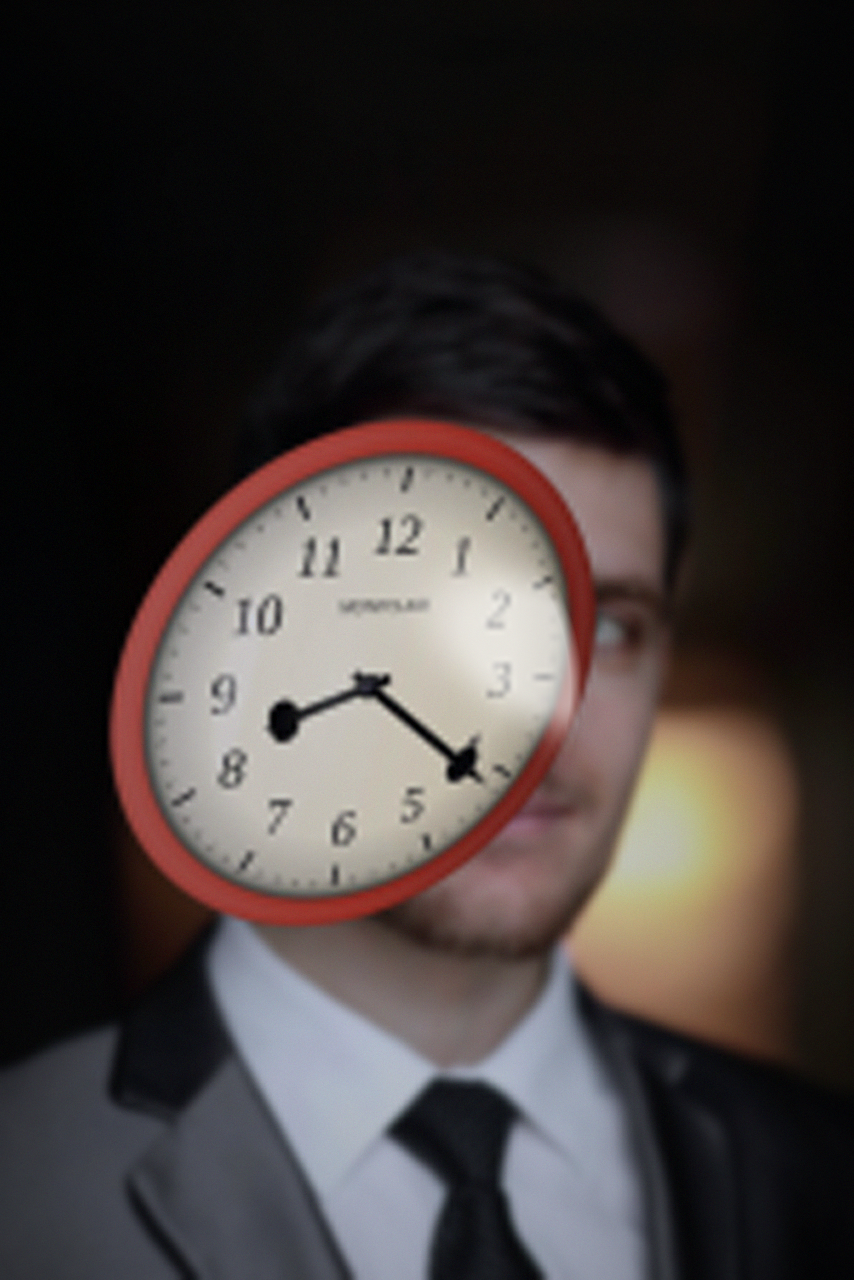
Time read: **8:21**
